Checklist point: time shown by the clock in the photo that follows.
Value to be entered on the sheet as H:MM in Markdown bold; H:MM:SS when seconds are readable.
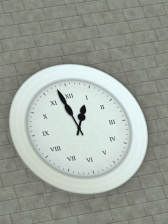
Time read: **12:58**
